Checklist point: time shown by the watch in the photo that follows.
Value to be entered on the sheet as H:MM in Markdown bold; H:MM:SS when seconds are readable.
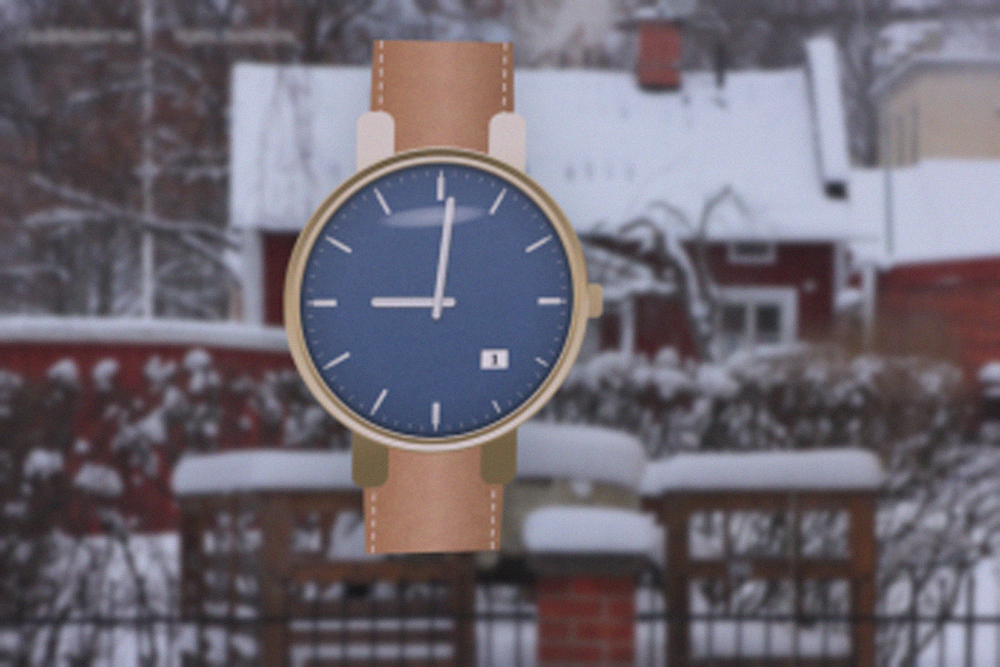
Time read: **9:01**
